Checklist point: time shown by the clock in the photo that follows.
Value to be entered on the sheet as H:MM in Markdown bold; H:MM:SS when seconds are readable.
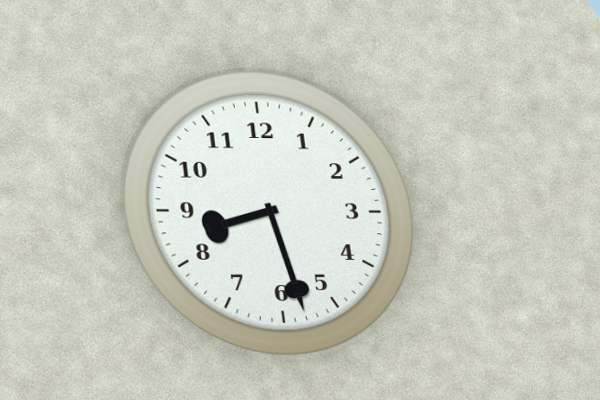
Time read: **8:28**
